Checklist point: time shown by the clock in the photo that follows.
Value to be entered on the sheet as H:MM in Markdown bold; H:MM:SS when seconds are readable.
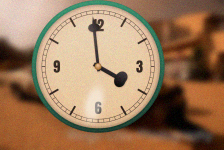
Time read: **3:59**
